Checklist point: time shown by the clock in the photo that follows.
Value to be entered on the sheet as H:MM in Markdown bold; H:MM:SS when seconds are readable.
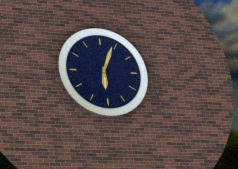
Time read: **6:04**
